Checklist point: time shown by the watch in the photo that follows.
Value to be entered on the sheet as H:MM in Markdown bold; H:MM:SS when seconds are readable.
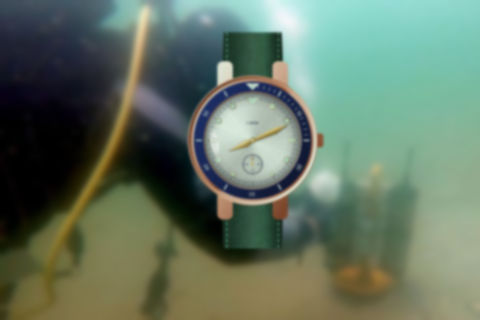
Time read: **8:11**
